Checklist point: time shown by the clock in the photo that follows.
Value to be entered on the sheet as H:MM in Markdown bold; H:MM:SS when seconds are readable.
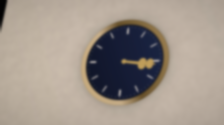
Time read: **3:16**
